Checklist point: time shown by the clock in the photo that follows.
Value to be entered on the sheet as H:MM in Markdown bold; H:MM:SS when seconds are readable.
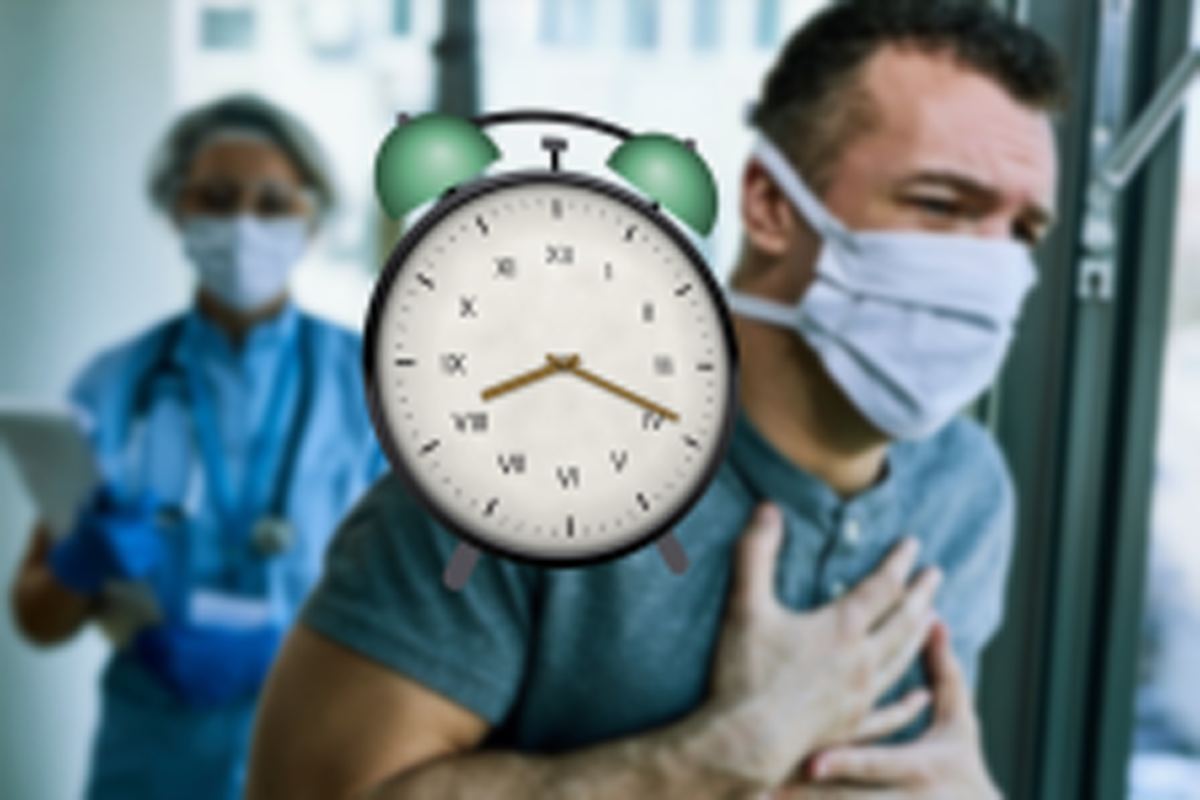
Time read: **8:19**
